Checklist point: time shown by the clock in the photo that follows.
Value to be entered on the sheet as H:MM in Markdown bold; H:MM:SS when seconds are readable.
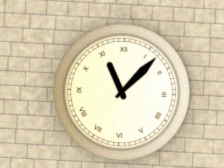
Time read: **11:07**
